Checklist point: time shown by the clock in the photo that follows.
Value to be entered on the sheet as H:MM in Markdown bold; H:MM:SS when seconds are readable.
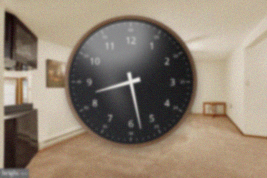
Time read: **8:28**
